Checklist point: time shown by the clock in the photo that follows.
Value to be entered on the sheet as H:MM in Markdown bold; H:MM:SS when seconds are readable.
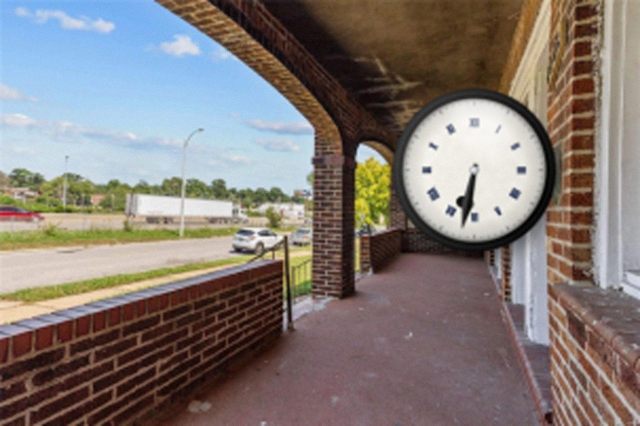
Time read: **6:32**
